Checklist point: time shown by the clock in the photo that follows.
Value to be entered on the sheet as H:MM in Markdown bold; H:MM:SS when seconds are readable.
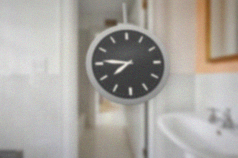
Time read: **7:46**
